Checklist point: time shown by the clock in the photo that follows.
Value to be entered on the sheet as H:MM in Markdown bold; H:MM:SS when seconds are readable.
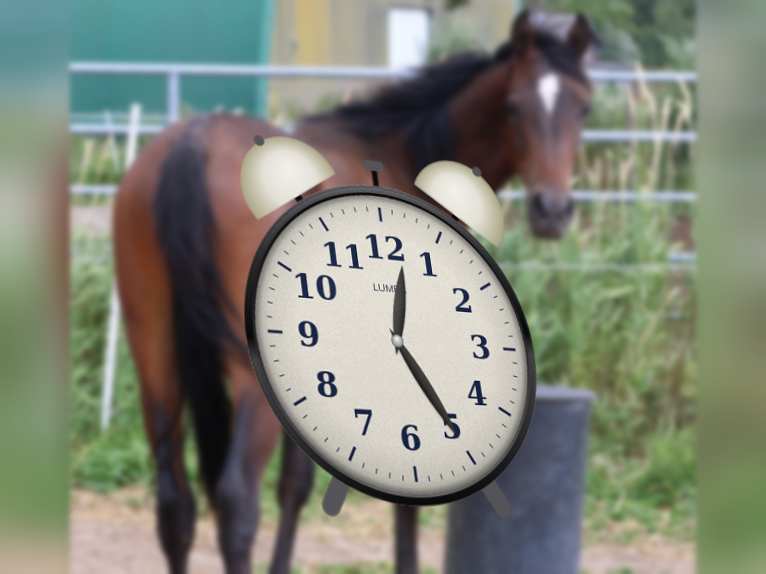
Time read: **12:25**
